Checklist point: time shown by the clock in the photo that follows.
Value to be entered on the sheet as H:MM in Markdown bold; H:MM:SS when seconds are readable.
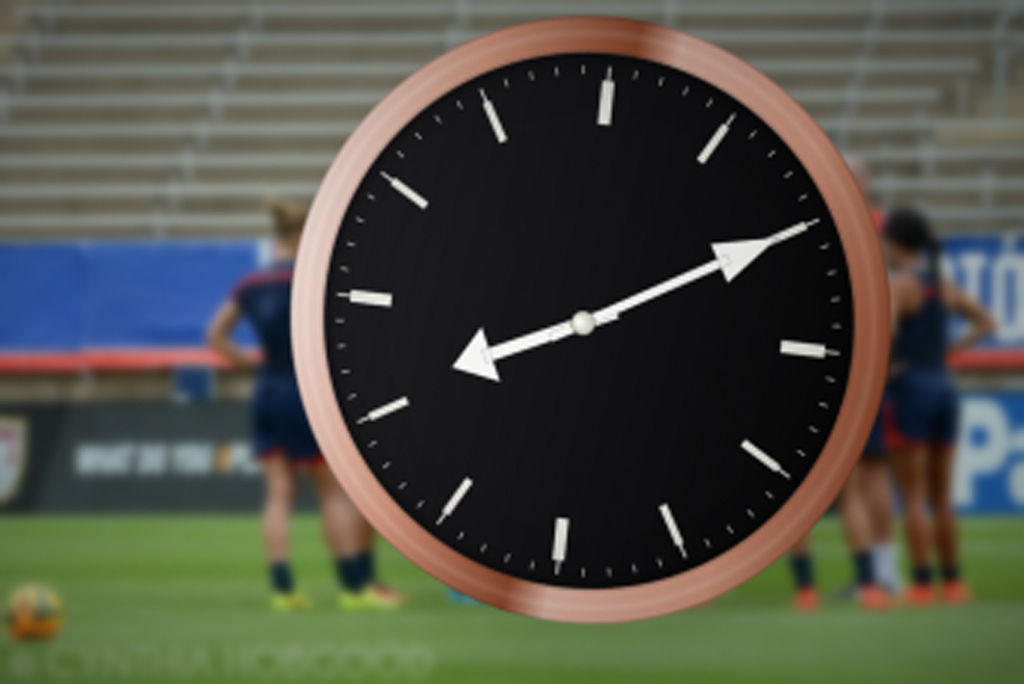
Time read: **8:10**
